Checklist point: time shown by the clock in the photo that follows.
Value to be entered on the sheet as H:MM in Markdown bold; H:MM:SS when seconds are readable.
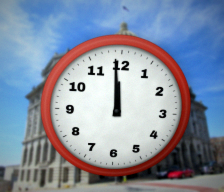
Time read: **11:59**
